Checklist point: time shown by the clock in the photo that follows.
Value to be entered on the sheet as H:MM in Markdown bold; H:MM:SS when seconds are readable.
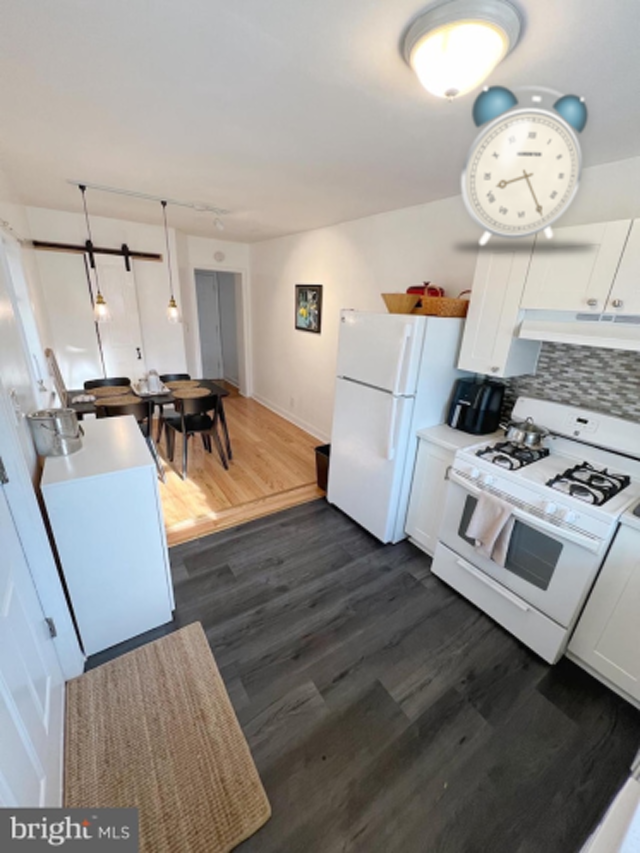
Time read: **8:25**
